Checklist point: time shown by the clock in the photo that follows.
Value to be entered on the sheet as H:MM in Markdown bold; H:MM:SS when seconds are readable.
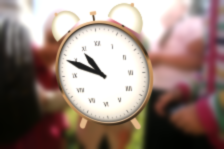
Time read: **10:49**
